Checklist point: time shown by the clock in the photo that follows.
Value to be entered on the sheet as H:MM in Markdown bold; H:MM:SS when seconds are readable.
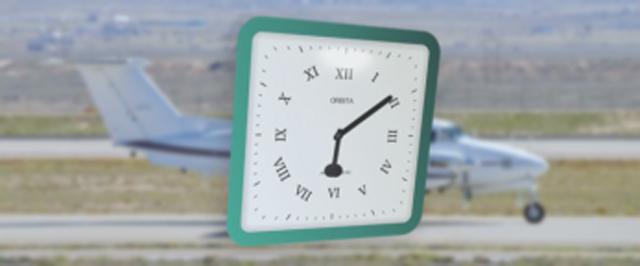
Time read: **6:09**
